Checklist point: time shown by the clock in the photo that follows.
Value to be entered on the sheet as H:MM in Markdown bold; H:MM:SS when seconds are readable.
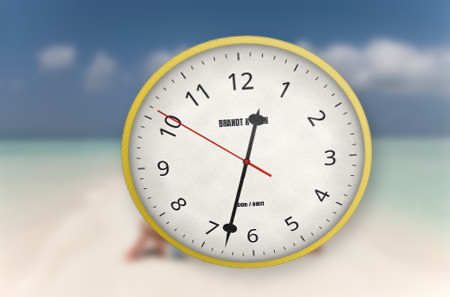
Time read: **12:32:51**
